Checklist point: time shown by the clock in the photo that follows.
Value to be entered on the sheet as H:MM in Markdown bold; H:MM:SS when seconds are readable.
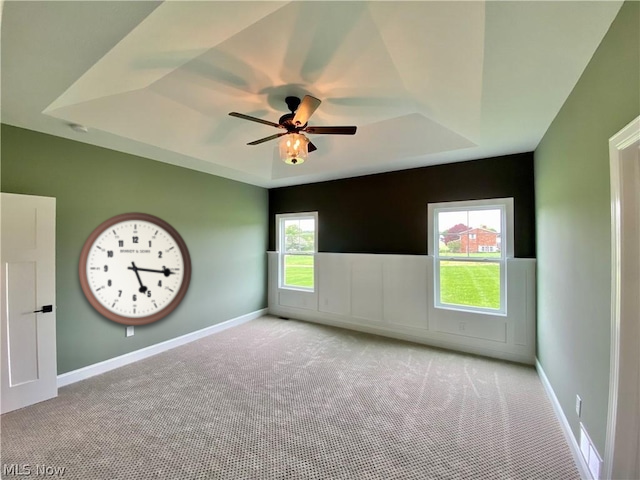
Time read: **5:16**
